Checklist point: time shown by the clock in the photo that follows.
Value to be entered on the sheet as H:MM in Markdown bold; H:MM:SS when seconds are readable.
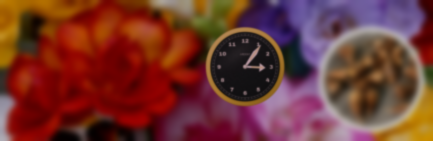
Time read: **3:06**
